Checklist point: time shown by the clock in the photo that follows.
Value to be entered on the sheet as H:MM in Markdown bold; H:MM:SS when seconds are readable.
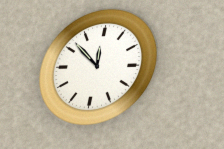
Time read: **11:52**
